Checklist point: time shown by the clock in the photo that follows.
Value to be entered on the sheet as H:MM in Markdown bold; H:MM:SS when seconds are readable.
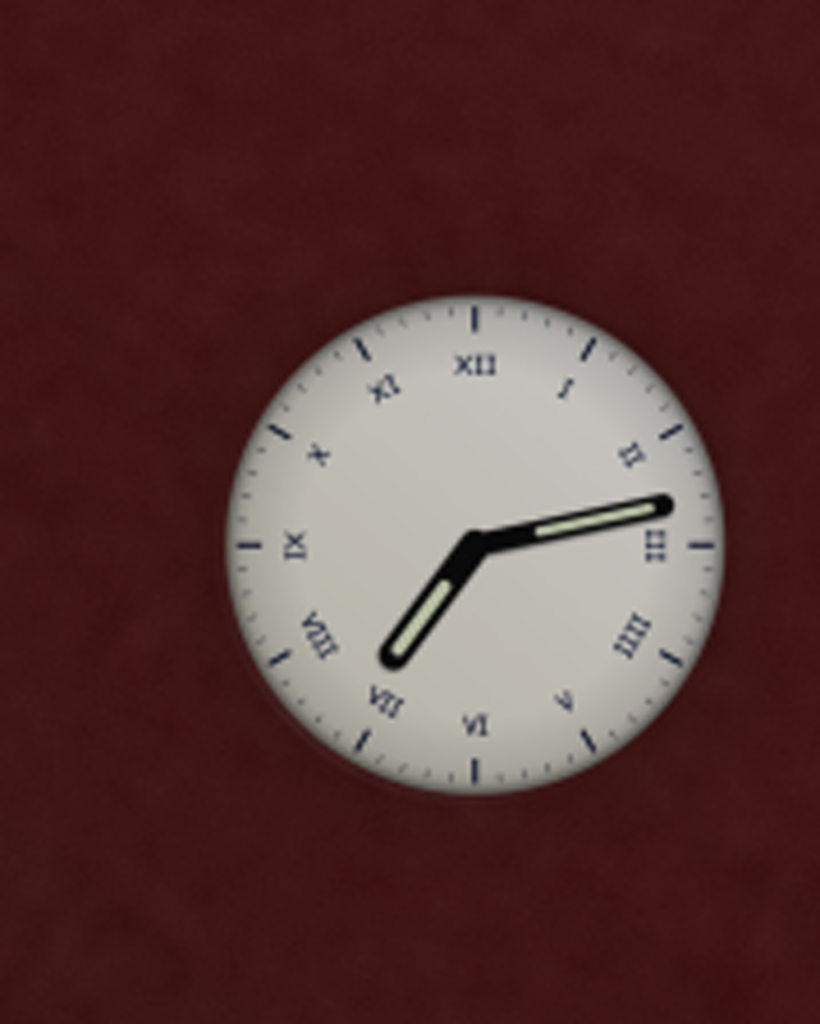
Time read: **7:13**
